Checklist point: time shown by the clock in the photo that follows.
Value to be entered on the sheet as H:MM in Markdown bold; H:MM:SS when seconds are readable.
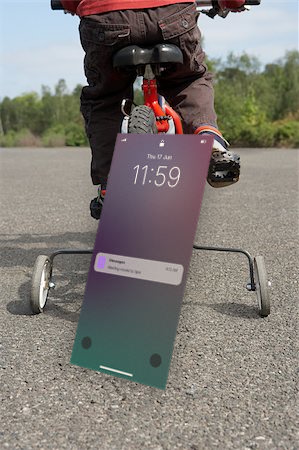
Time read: **11:59**
